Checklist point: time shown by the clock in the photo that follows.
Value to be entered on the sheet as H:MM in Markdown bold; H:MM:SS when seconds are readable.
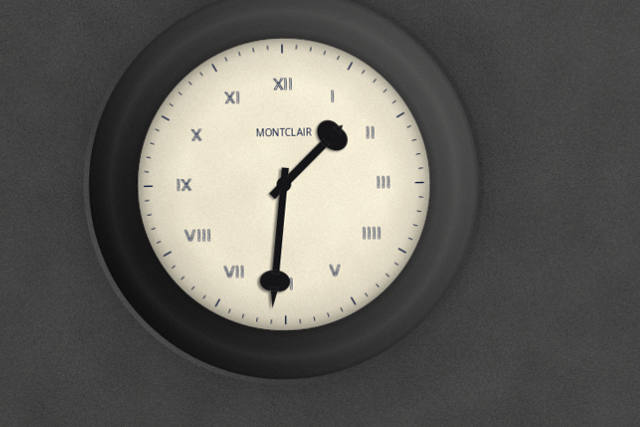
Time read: **1:31**
